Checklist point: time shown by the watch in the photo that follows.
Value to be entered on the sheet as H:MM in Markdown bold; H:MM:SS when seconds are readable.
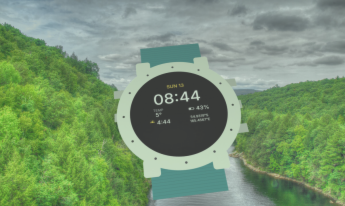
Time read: **8:44**
